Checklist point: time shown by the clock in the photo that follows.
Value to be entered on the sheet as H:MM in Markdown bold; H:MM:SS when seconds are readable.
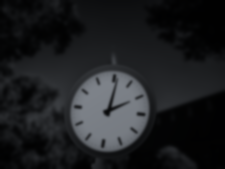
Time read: **2:01**
